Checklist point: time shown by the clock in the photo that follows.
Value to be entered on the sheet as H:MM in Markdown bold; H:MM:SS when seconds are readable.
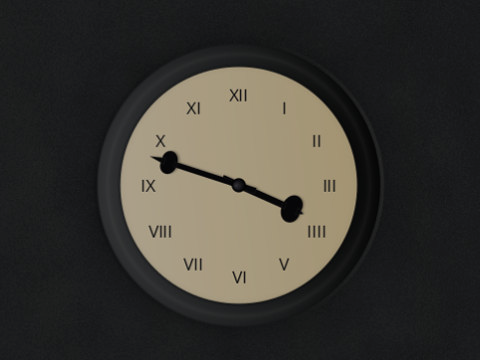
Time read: **3:48**
